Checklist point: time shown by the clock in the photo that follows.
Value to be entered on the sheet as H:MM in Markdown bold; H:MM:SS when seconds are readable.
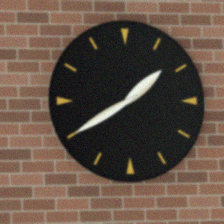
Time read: **1:40**
